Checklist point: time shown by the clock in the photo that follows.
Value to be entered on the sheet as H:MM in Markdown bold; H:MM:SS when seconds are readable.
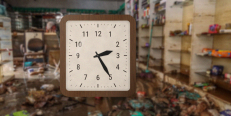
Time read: **2:25**
